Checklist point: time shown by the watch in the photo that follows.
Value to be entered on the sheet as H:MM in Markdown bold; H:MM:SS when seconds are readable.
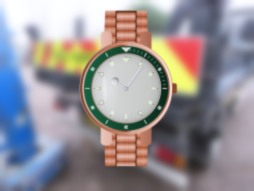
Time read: **10:06**
